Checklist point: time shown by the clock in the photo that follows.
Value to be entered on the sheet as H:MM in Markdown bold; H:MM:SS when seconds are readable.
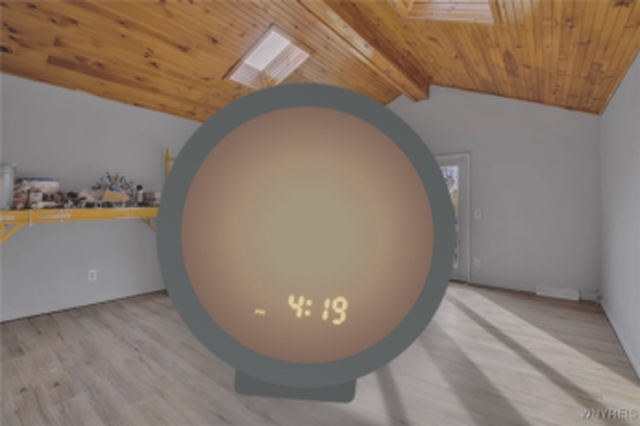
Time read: **4:19**
